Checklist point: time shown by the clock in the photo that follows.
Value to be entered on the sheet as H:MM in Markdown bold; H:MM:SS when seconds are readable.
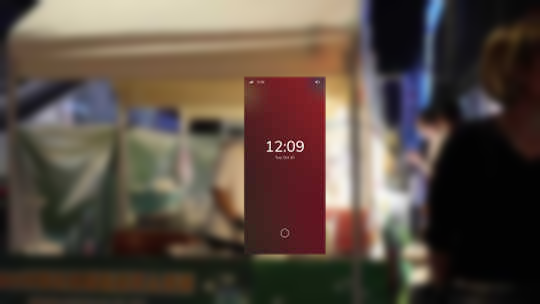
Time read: **12:09**
